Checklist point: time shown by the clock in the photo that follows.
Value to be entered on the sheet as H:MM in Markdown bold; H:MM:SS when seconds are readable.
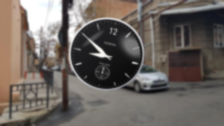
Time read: **8:50**
